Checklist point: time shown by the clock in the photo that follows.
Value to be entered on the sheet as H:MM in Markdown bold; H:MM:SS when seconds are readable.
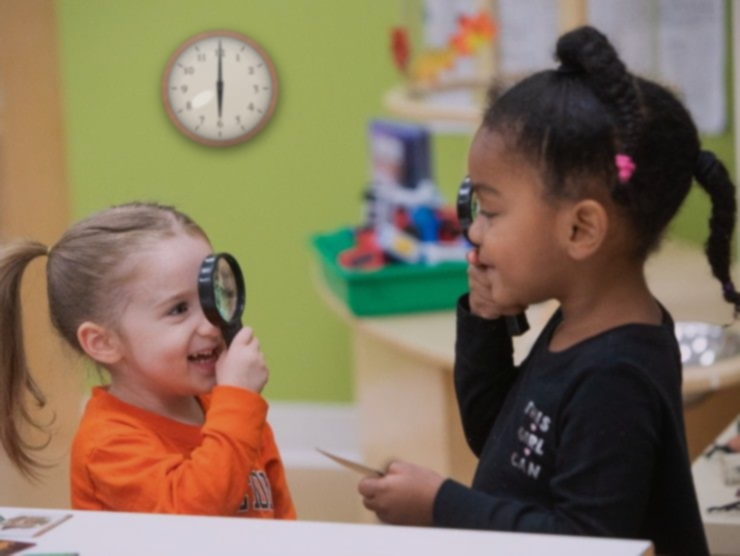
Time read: **6:00**
